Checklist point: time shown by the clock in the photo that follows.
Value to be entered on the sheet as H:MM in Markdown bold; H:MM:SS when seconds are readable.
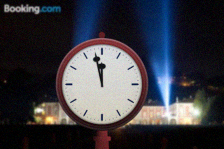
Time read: **11:58**
